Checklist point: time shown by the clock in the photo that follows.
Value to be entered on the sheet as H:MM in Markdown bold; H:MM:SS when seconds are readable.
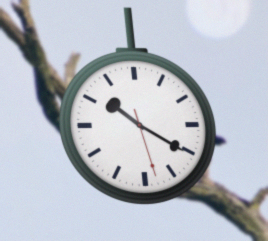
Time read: **10:20:28**
